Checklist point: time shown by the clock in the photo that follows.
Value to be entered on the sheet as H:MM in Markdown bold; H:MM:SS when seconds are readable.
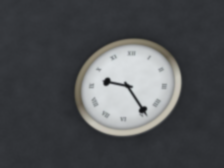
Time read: **9:24**
